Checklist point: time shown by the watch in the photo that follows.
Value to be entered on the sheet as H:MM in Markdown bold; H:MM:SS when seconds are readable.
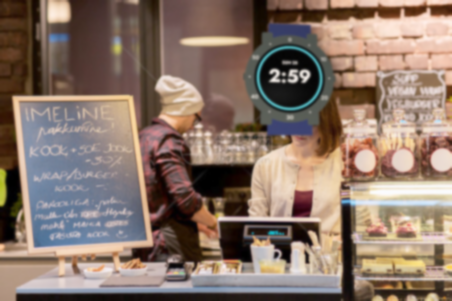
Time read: **2:59**
